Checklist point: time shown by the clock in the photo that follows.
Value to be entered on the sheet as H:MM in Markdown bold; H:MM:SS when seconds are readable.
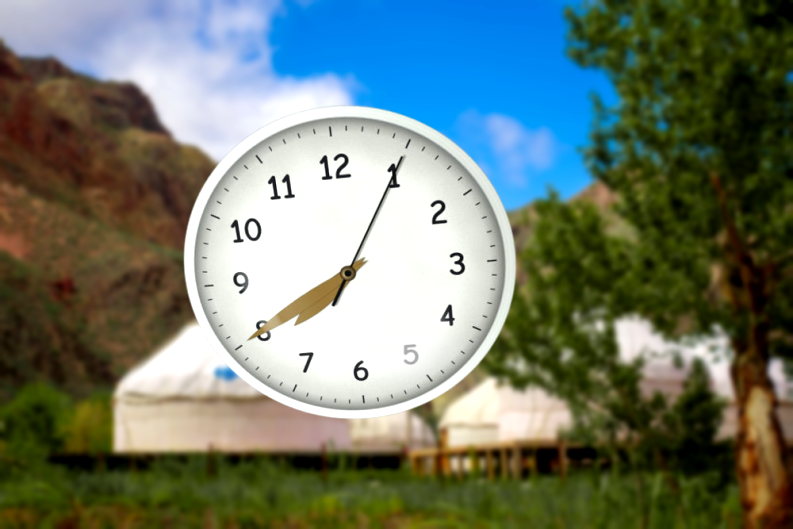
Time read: **7:40:05**
